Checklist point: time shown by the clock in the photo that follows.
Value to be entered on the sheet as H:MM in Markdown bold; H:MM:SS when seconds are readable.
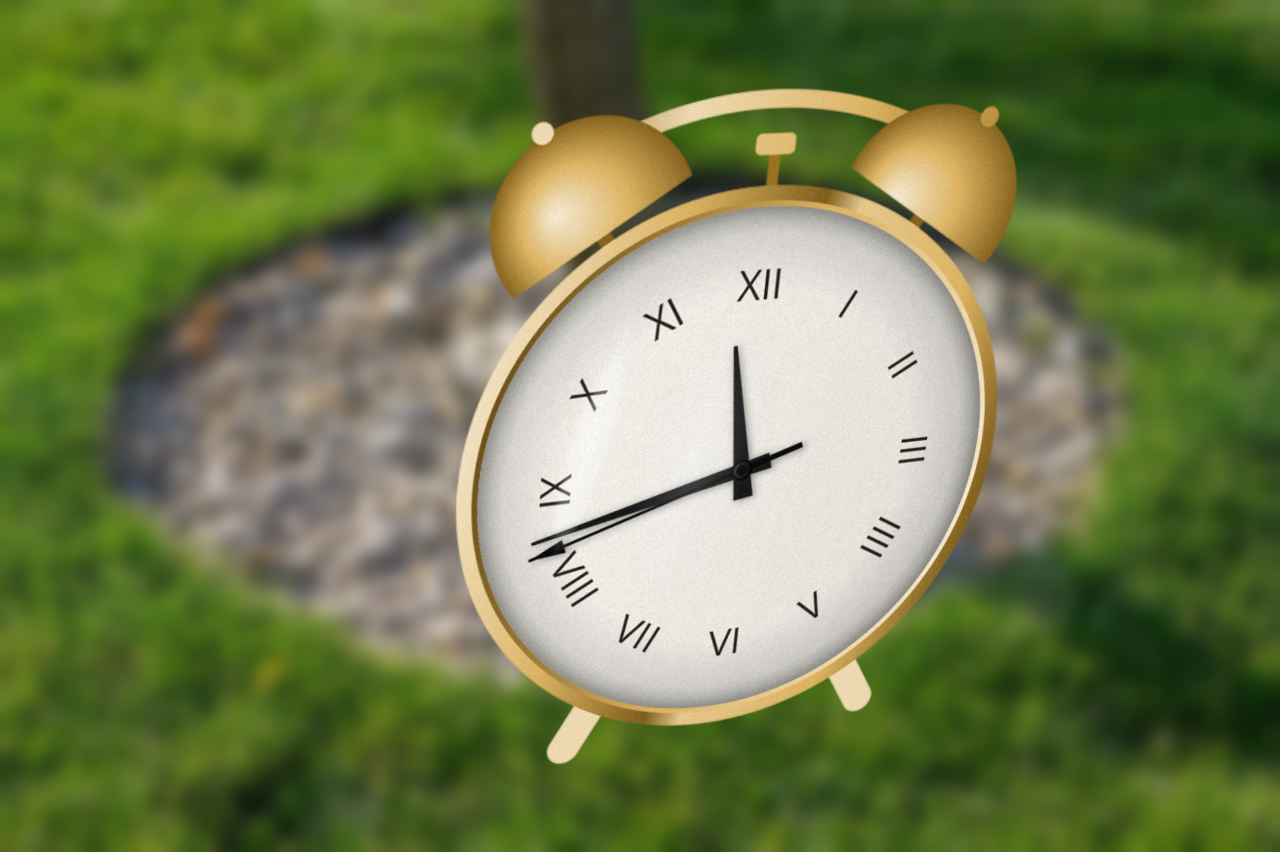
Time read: **11:42:42**
